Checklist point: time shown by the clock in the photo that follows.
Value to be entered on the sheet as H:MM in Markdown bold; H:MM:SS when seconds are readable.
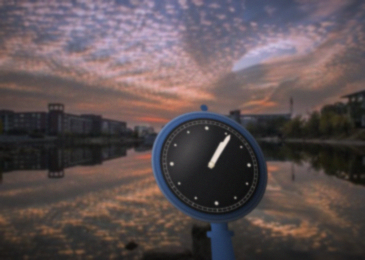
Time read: **1:06**
